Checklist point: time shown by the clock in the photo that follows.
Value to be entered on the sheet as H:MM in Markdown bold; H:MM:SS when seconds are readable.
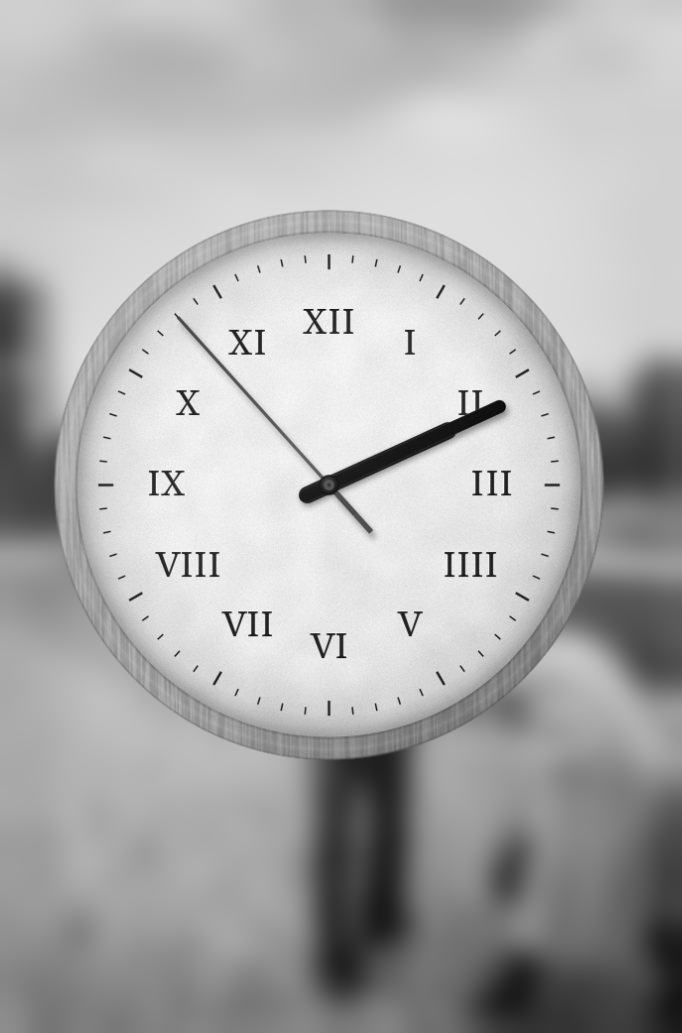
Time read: **2:10:53**
